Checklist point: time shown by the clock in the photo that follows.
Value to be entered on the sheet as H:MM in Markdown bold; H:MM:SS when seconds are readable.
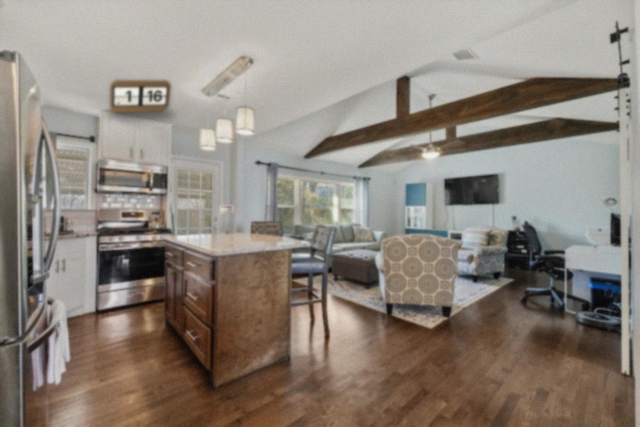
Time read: **1:16**
